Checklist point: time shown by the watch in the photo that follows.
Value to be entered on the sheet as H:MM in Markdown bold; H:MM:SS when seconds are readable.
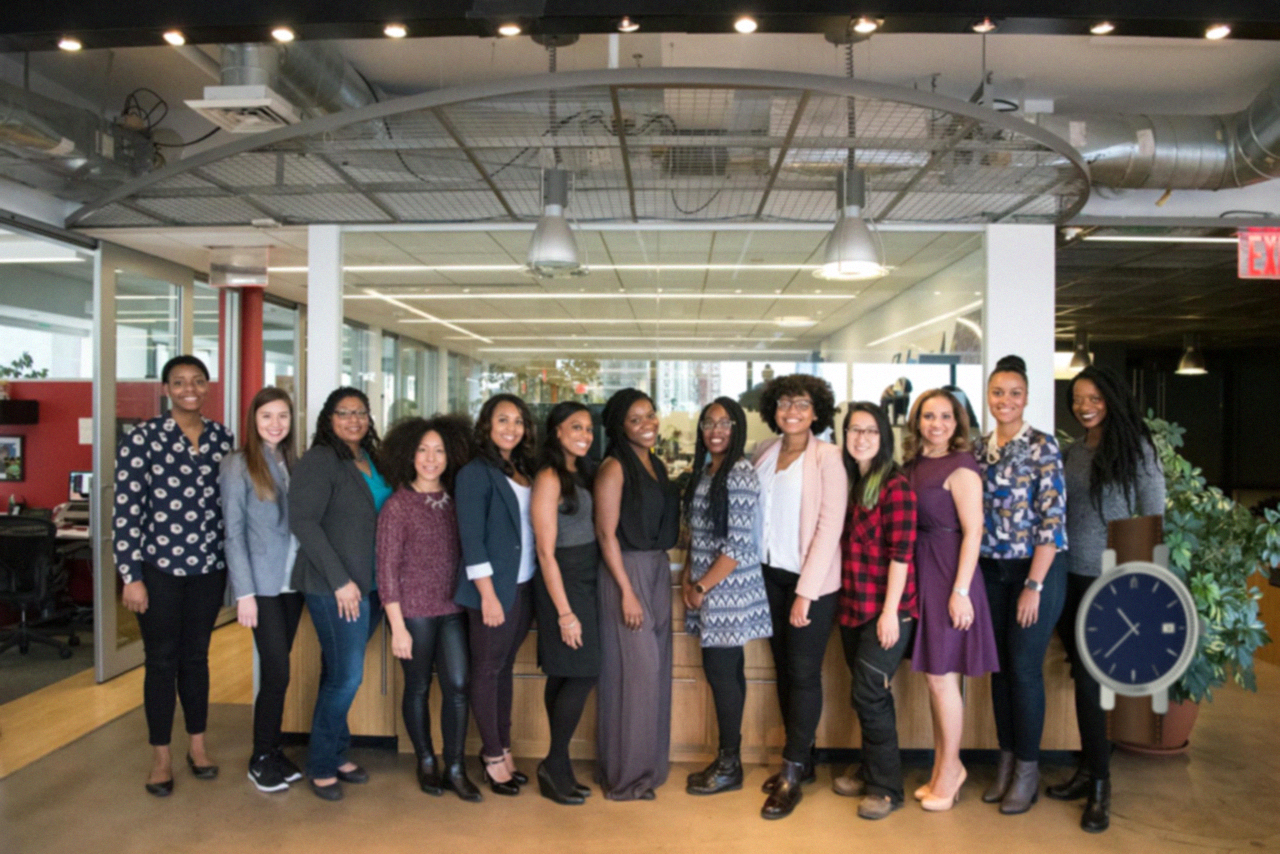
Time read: **10:38**
